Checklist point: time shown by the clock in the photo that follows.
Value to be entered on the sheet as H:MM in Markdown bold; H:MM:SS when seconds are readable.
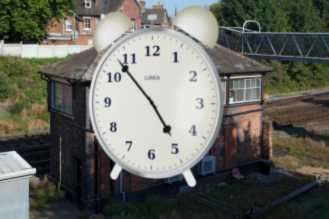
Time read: **4:53**
